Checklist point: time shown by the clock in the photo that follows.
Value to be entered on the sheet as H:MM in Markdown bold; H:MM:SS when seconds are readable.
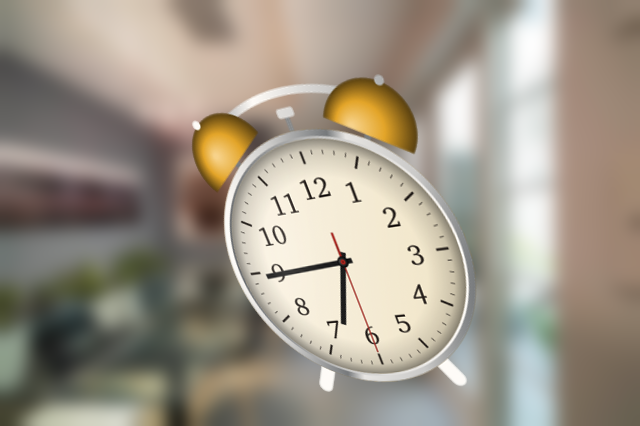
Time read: **6:44:30**
